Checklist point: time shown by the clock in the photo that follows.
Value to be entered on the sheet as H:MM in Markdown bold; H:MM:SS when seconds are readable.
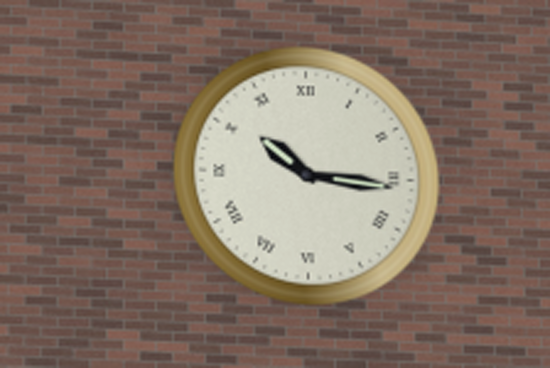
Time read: **10:16**
